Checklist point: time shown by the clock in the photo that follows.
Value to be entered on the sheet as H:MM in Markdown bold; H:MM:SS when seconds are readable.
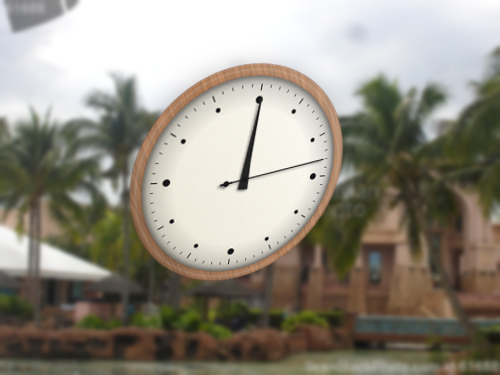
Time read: **12:00:13**
